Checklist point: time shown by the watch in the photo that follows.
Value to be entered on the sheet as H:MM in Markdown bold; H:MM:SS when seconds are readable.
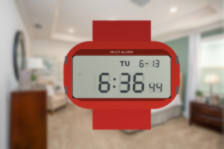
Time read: **6:36:44**
